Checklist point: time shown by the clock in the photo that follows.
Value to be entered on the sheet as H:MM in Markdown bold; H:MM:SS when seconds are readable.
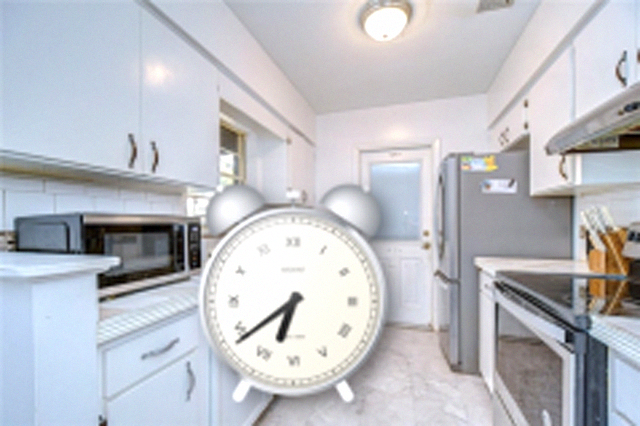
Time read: **6:39**
